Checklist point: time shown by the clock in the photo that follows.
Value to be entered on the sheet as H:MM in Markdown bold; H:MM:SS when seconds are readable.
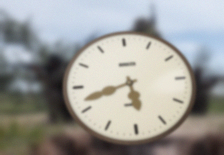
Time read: **5:42**
